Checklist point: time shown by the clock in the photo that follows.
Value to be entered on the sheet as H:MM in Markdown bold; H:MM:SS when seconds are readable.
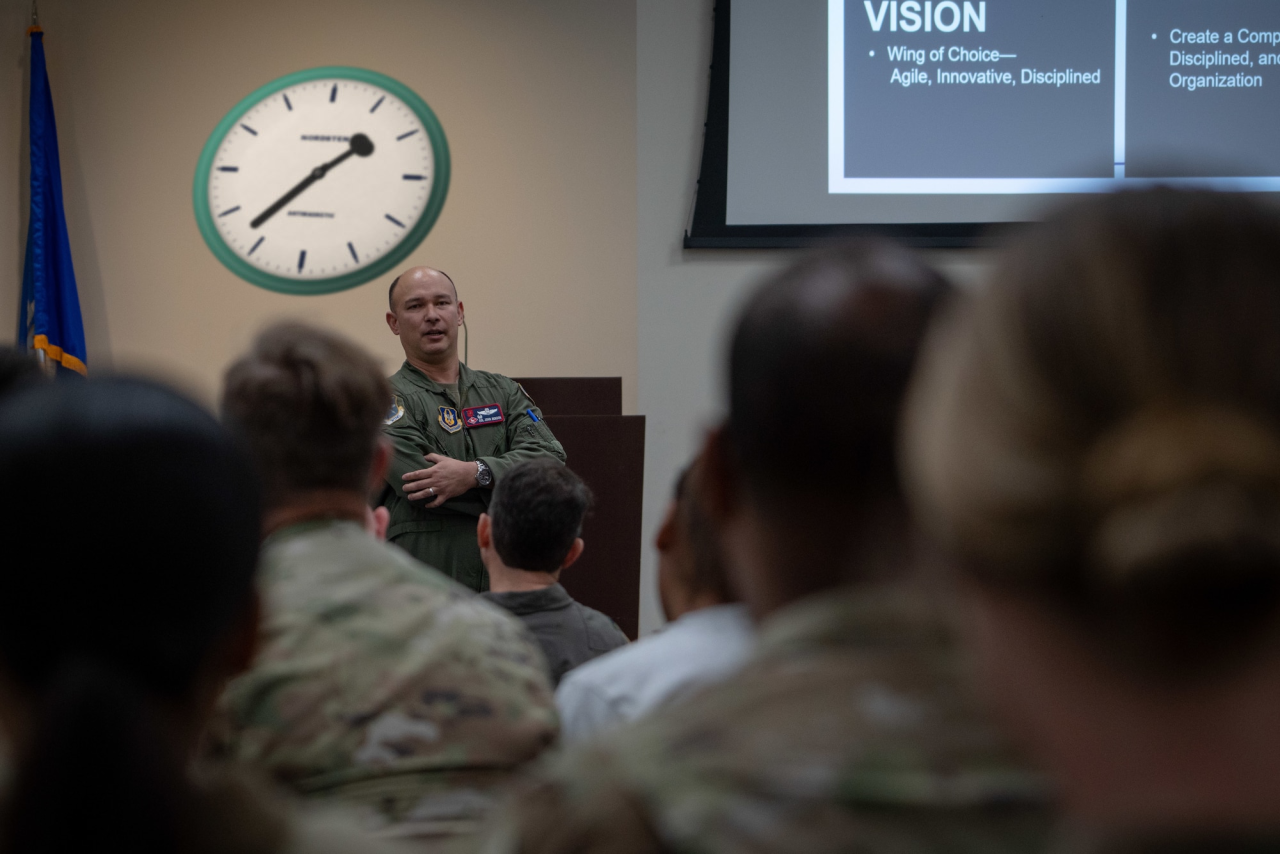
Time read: **1:37**
